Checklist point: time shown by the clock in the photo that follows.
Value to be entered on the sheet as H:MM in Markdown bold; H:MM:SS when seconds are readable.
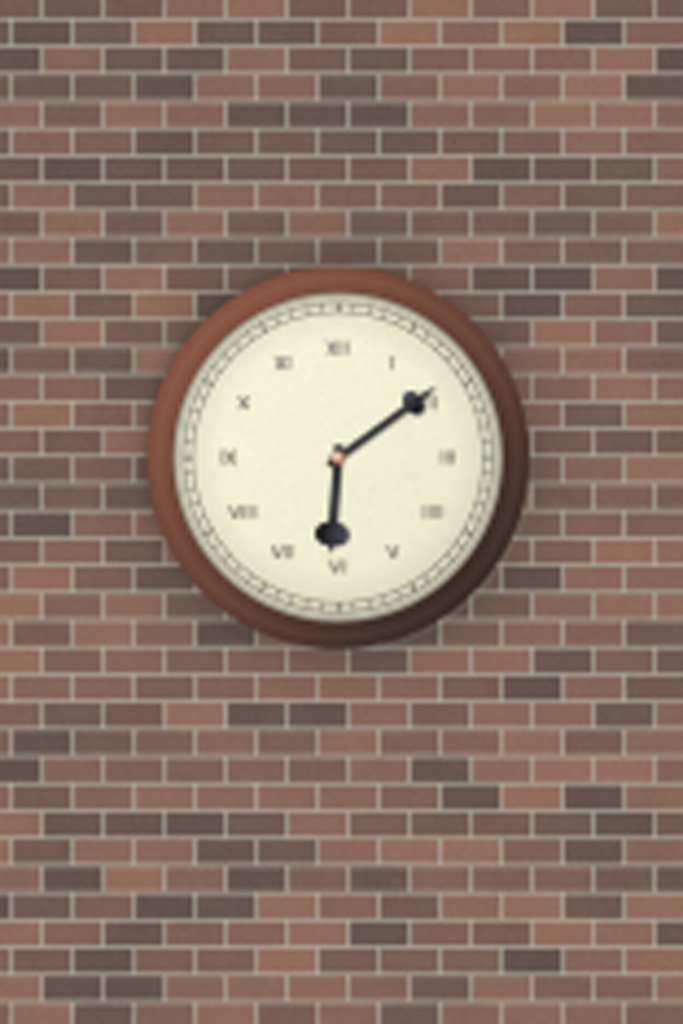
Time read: **6:09**
